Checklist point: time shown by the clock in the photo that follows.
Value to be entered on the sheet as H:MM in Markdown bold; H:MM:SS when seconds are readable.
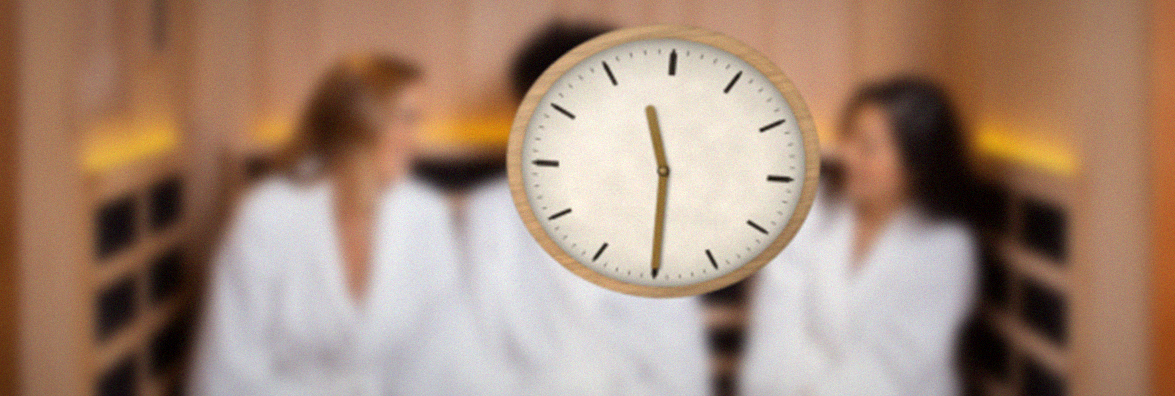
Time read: **11:30**
